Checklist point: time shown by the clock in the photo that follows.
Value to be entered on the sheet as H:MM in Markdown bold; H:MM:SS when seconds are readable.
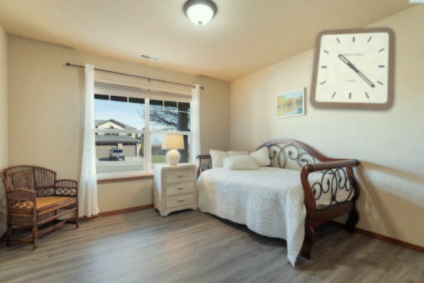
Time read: **10:22**
